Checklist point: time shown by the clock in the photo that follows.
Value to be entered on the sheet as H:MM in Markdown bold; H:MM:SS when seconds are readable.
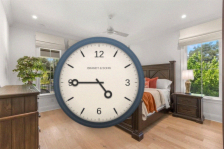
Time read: **4:45**
